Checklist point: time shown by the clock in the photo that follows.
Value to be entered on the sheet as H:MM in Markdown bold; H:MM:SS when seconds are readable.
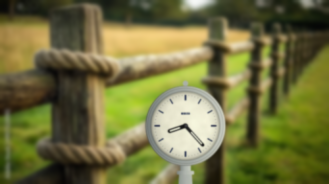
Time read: **8:23**
